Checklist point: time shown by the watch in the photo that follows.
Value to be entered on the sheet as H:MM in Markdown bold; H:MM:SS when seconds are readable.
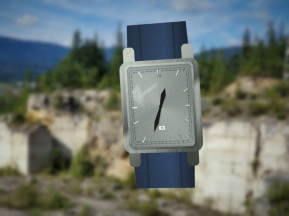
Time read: **12:33**
